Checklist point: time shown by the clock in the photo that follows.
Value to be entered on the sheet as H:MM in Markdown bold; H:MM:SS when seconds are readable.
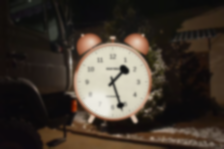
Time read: **1:27**
